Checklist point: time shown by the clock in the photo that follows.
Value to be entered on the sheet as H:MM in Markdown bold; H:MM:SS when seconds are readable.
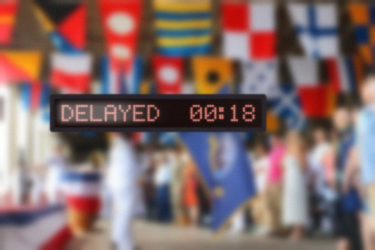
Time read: **0:18**
